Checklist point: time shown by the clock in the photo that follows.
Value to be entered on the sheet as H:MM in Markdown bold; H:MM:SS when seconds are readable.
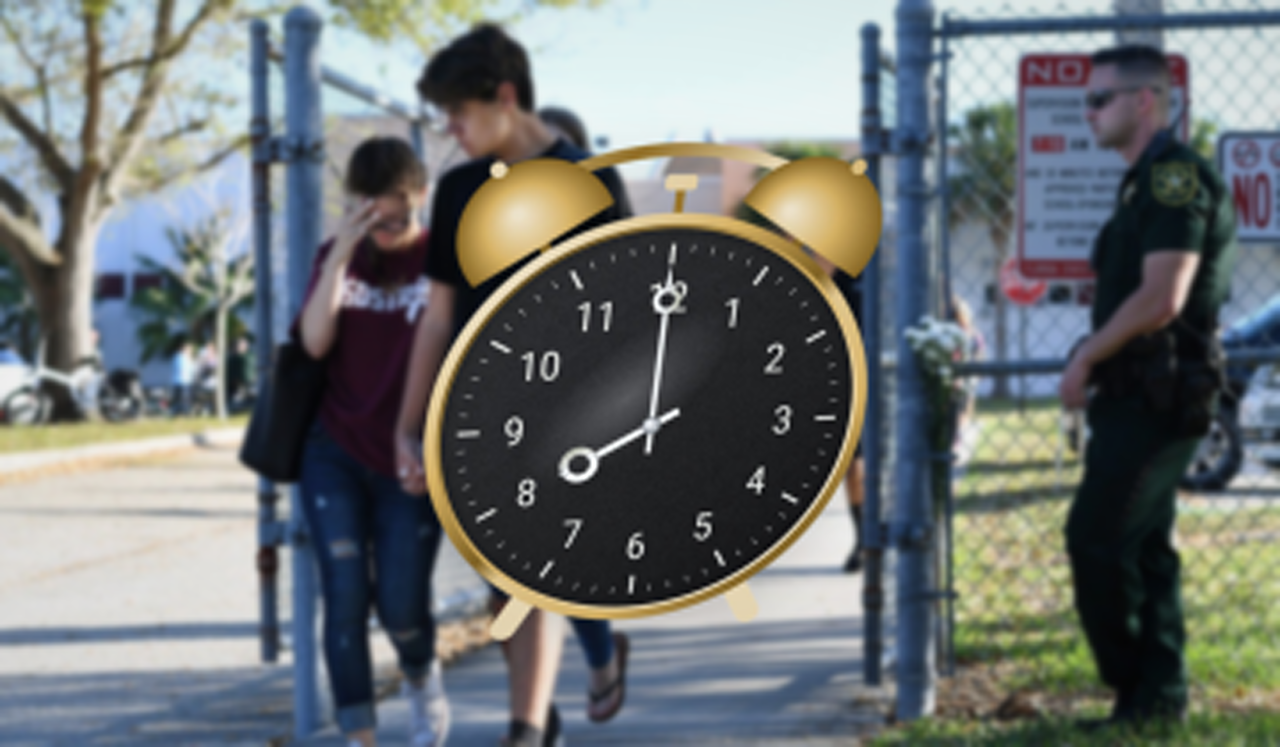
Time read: **8:00**
